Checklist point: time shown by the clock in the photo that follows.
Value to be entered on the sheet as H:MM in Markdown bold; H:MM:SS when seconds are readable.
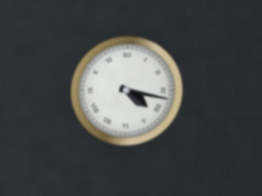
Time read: **4:17**
